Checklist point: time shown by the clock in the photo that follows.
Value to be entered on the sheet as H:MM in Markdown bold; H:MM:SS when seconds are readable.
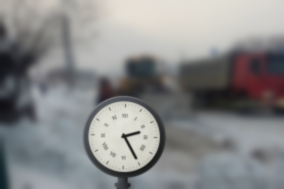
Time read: **2:25**
